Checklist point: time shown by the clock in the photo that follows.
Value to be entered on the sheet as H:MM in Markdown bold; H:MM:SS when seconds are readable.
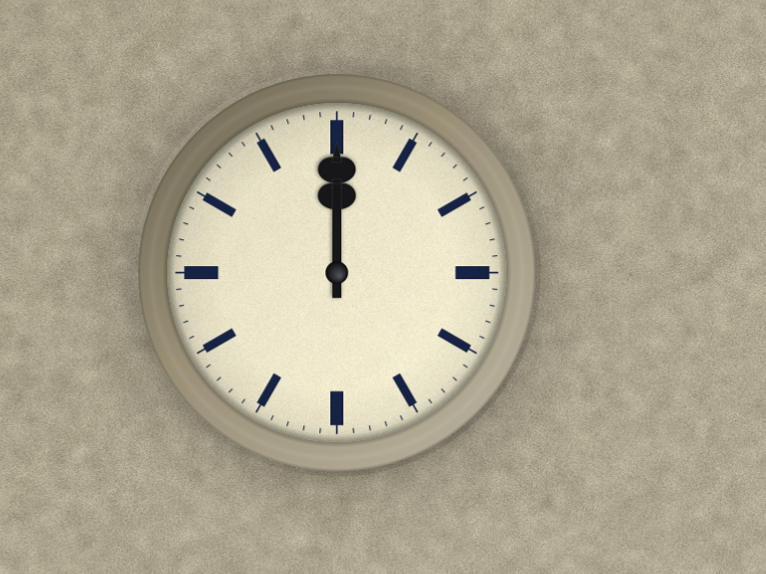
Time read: **12:00**
